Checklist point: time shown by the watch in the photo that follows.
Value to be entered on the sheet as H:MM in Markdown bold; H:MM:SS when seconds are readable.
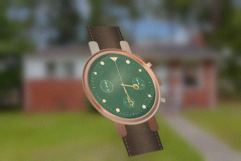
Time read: **3:29**
